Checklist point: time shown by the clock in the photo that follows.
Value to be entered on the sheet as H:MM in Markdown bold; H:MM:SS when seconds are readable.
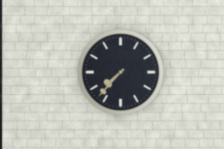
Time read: **7:37**
